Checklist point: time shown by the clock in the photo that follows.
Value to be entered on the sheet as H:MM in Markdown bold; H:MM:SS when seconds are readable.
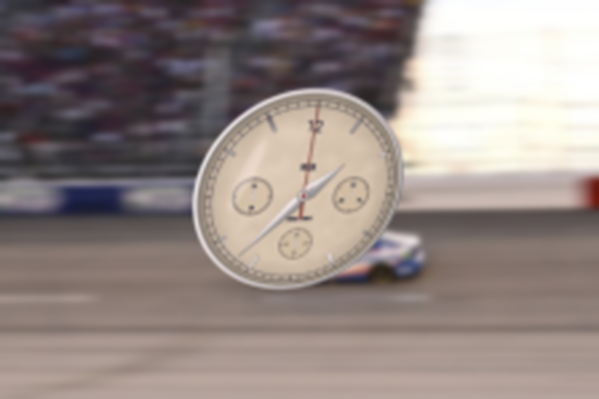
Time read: **1:37**
